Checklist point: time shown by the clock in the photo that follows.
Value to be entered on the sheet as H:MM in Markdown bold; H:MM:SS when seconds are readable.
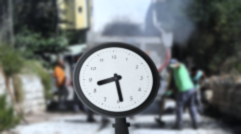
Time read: **8:29**
